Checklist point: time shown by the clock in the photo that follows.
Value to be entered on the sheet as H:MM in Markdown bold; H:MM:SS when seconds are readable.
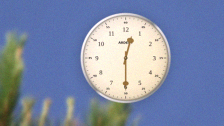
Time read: **12:30**
